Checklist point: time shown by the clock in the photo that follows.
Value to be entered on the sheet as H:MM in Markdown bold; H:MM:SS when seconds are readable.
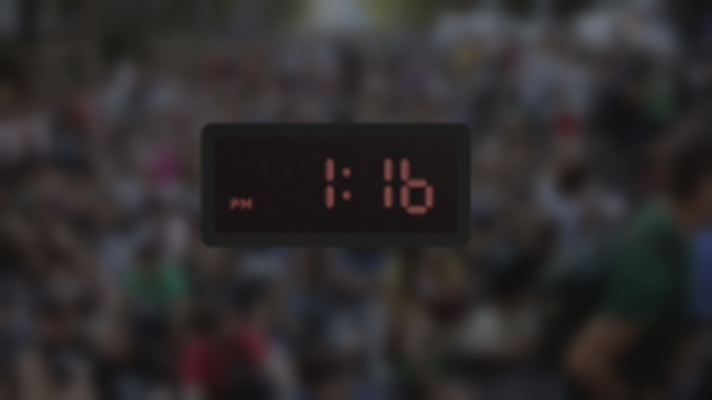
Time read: **1:16**
